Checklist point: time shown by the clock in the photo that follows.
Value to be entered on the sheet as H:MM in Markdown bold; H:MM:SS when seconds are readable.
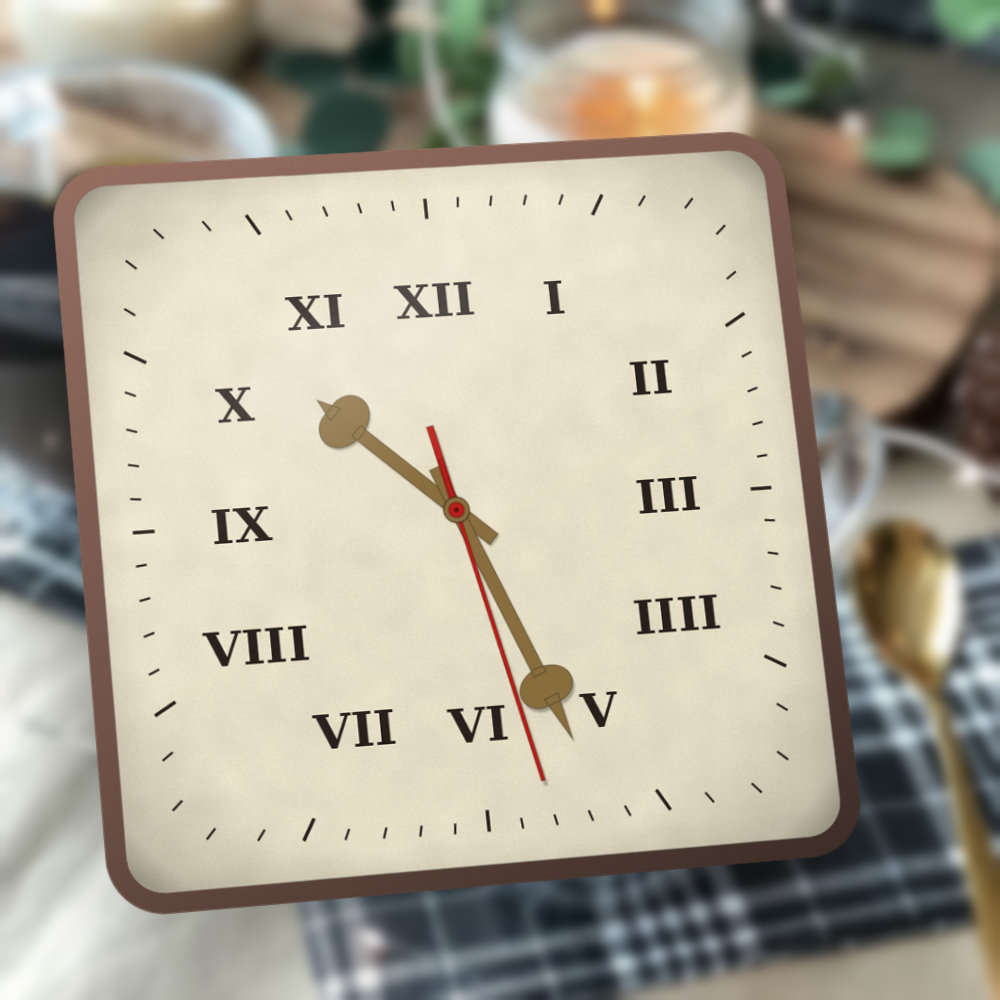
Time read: **10:26:28**
